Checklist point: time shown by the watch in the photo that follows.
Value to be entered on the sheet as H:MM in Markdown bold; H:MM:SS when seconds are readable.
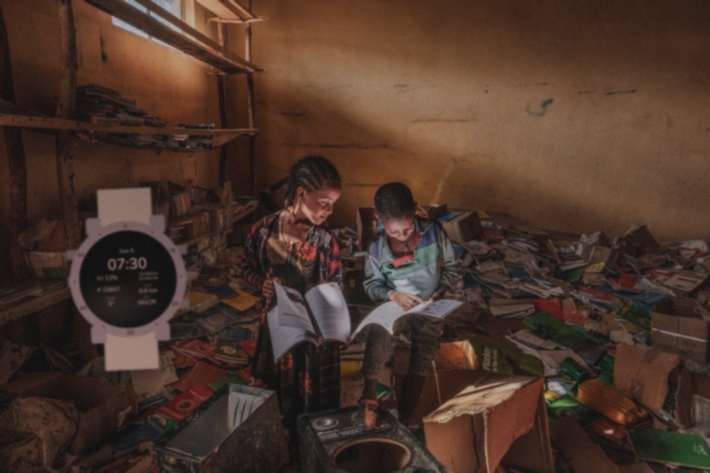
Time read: **7:30**
